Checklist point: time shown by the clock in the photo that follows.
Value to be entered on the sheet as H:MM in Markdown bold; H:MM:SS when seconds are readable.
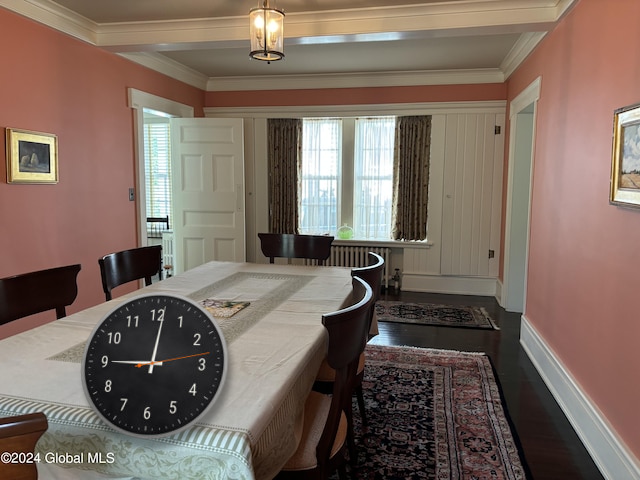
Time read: **9:01:13**
